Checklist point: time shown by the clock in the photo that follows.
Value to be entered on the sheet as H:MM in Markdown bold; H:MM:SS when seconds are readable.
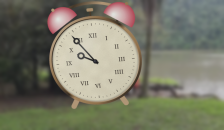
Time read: **9:54**
